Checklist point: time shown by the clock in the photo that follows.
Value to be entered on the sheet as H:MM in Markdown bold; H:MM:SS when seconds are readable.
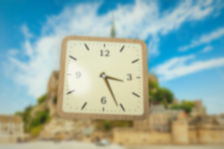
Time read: **3:26**
